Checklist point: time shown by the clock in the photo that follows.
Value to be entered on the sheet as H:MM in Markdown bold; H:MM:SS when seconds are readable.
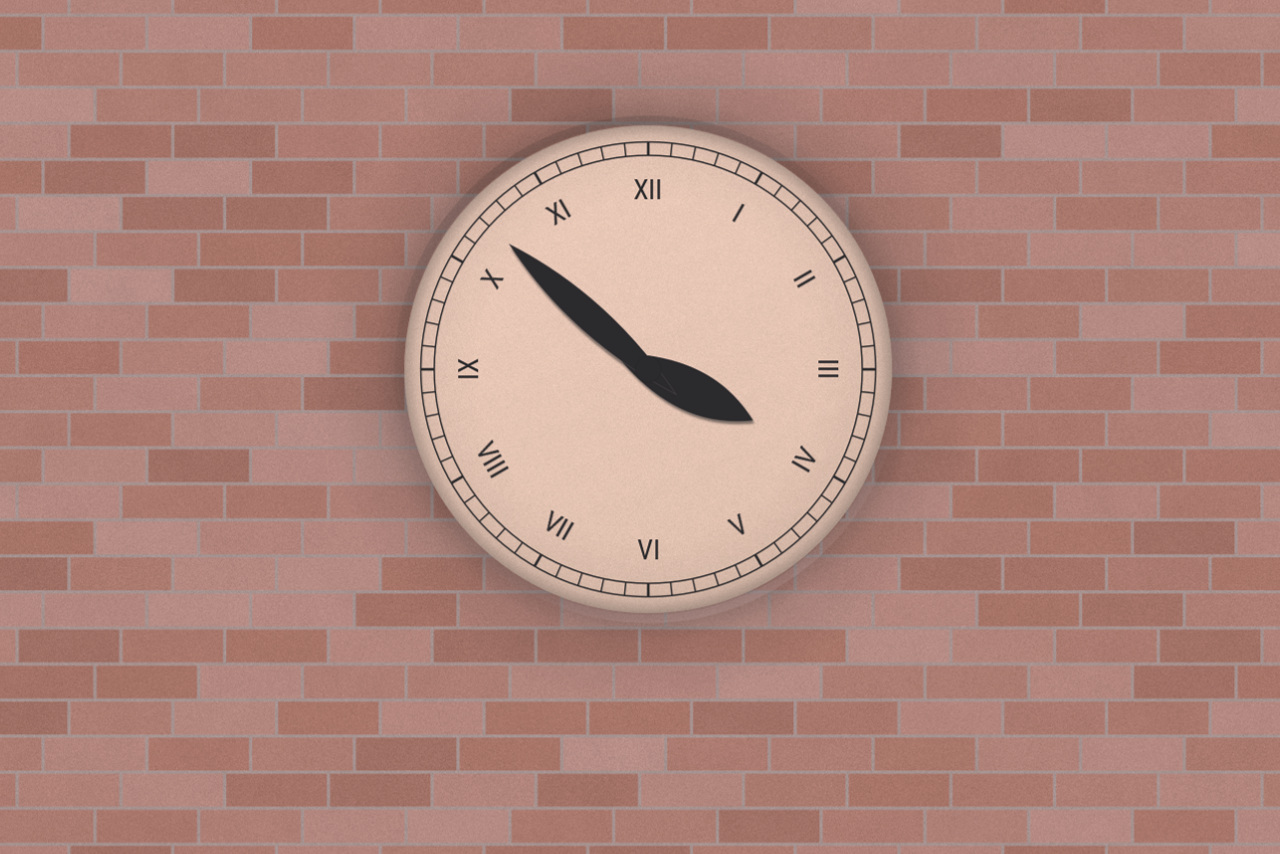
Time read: **3:52**
